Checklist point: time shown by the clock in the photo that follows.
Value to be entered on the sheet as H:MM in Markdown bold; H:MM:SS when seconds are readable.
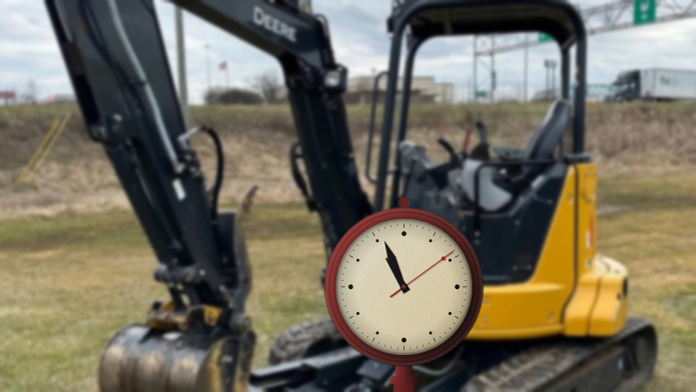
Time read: **10:56:09**
